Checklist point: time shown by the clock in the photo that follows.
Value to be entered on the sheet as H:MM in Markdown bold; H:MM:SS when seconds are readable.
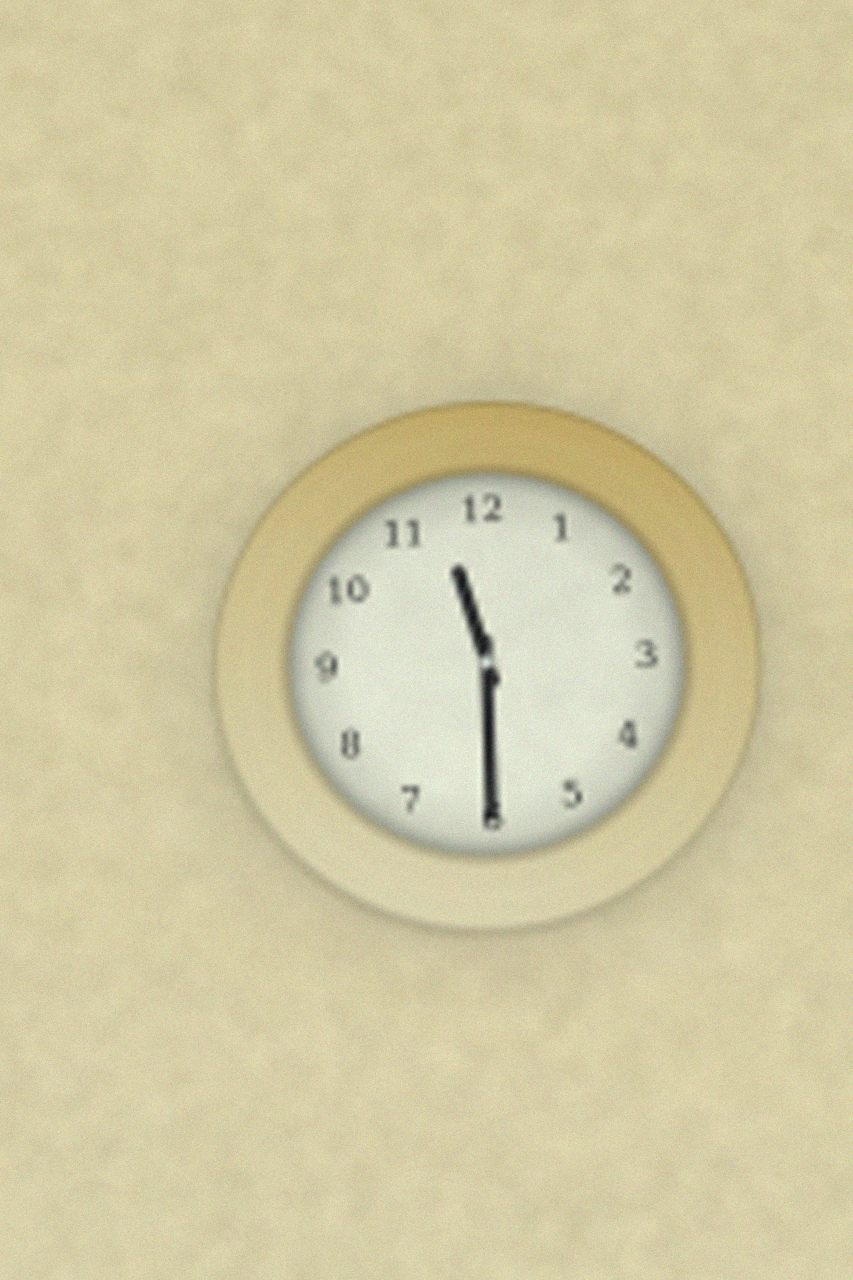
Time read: **11:30**
